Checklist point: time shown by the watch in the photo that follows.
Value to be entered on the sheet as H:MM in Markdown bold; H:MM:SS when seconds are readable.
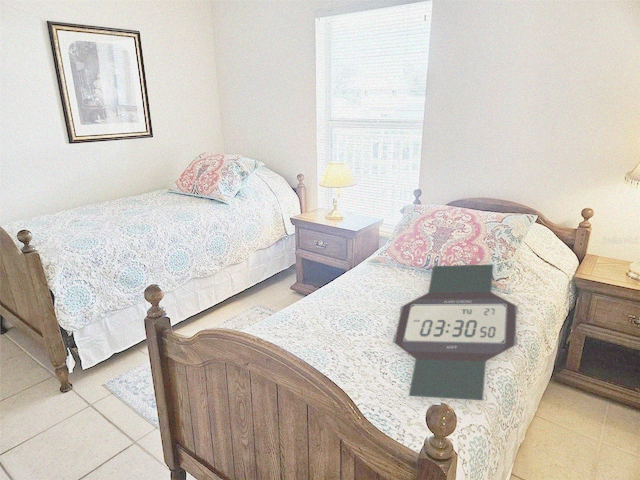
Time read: **3:30:50**
